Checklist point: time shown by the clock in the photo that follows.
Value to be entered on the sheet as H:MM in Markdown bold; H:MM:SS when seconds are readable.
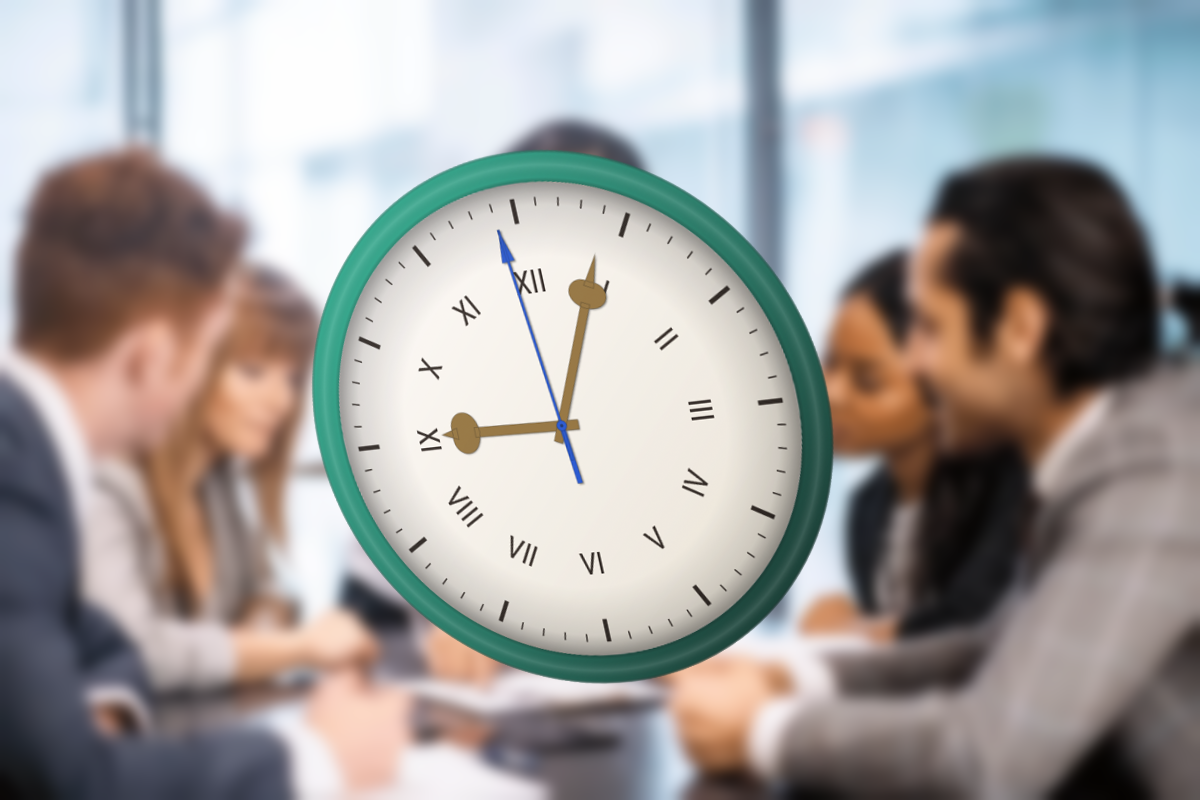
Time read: **9:03:59**
